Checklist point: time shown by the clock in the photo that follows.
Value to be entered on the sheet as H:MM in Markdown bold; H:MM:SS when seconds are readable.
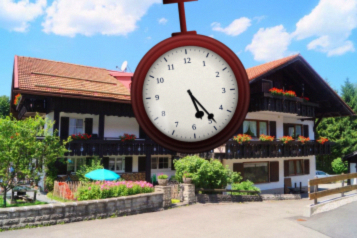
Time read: **5:24**
